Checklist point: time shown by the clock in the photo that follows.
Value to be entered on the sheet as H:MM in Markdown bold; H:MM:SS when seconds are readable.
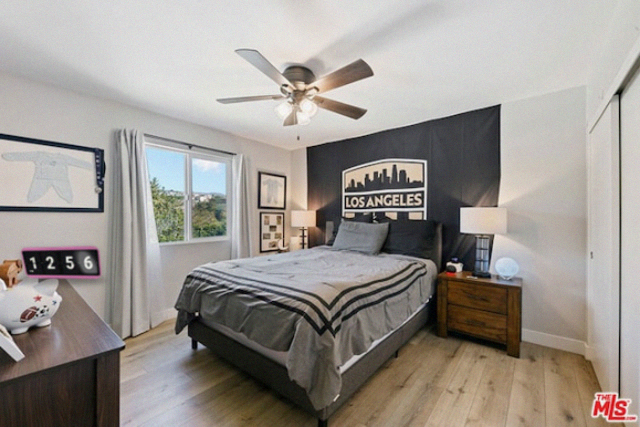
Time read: **12:56**
